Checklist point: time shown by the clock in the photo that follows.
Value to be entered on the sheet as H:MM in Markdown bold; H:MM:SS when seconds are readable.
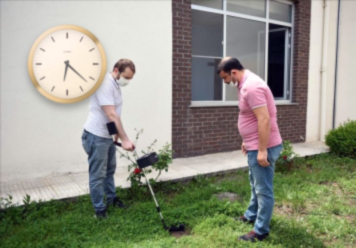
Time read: **6:22**
